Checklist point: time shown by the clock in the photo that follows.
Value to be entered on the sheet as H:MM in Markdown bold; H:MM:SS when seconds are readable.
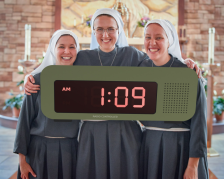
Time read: **1:09**
